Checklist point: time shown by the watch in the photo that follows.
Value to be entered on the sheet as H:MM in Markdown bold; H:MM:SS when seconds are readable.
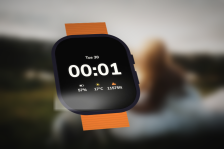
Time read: **0:01**
